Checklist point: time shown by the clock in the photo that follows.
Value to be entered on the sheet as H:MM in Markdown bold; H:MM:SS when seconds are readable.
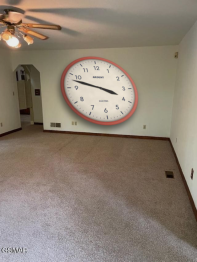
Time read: **3:48**
